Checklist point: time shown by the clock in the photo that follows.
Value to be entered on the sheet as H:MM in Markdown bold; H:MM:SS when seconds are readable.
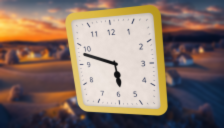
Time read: **5:48**
